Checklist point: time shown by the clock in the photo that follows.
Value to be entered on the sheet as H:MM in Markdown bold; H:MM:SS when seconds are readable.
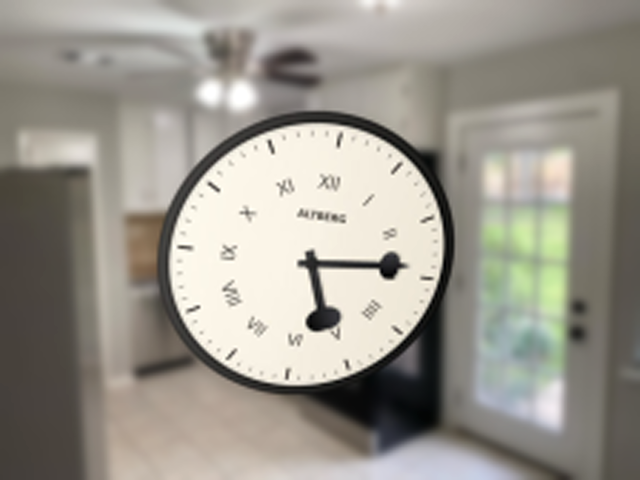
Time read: **5:14**
